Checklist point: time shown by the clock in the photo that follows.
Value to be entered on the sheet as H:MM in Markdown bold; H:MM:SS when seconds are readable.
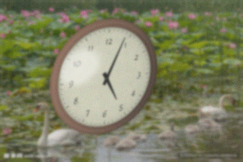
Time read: **5:04**
